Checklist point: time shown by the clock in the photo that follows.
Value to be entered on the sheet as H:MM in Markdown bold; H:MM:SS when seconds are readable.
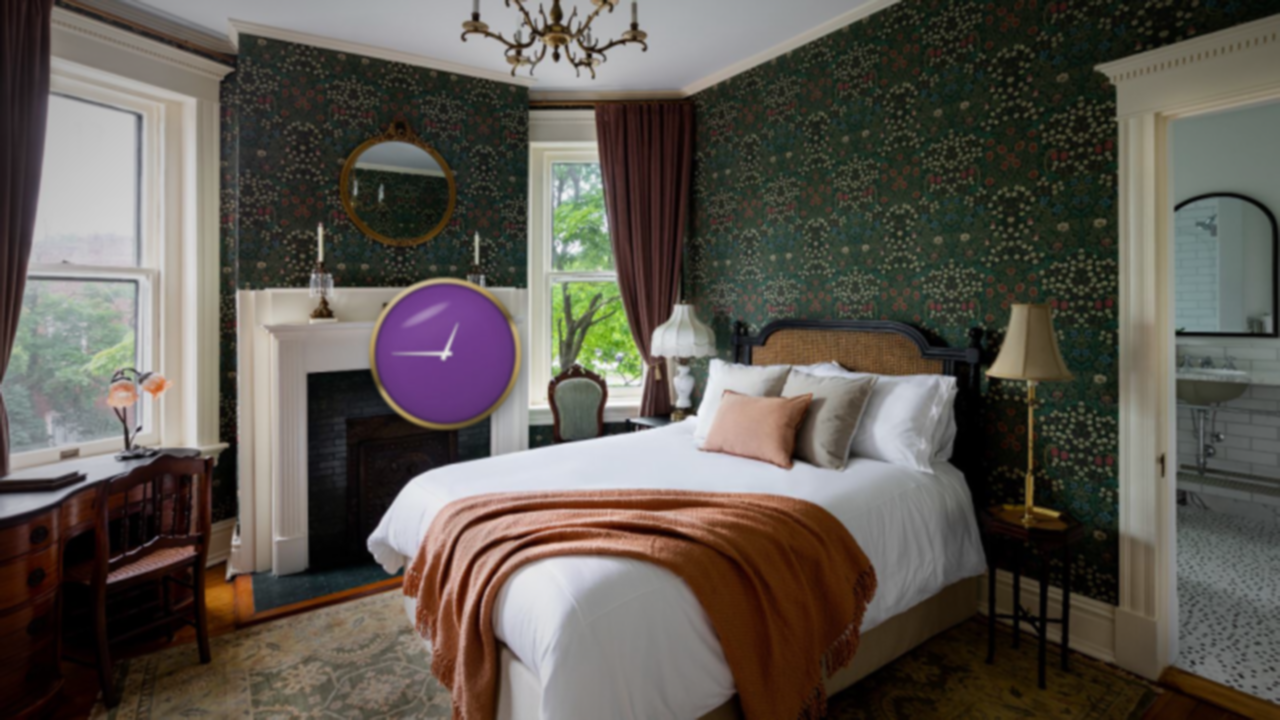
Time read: **12:45**
